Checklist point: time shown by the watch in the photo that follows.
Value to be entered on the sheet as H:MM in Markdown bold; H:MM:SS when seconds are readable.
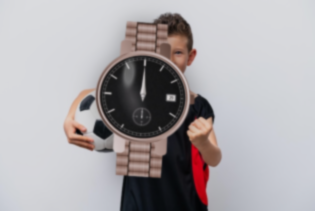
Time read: **12:00**
